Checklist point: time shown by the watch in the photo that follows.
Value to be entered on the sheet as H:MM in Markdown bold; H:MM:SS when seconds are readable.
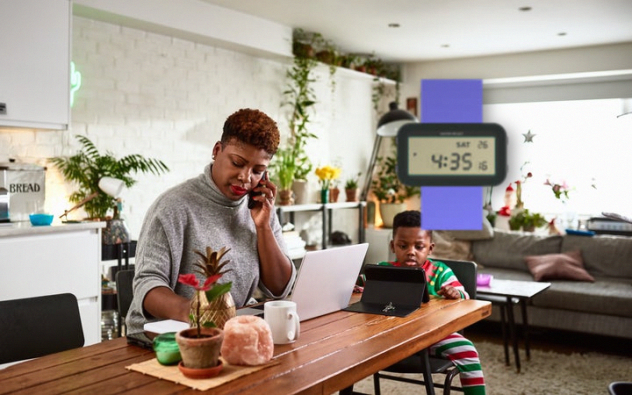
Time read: **4:35**
